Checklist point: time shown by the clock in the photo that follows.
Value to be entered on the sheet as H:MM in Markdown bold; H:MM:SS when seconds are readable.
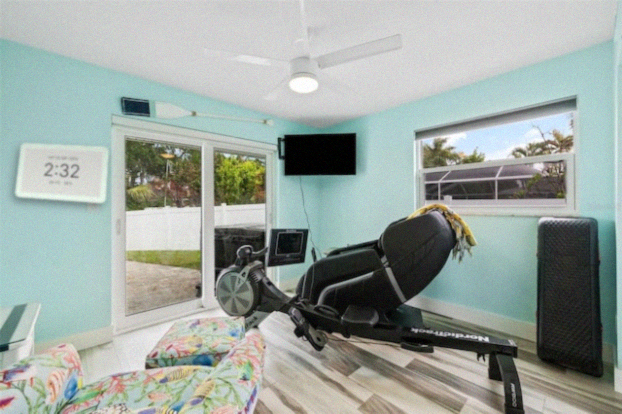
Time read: **2:32**
